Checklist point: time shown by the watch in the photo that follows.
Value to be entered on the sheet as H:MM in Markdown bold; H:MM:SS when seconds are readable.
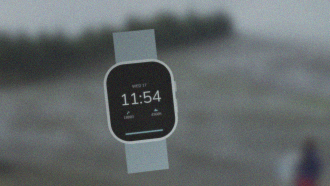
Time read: **11:54**
